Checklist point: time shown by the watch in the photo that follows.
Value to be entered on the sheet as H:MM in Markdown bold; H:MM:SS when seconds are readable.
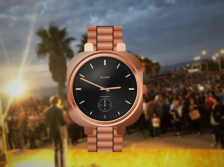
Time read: **2:49**
